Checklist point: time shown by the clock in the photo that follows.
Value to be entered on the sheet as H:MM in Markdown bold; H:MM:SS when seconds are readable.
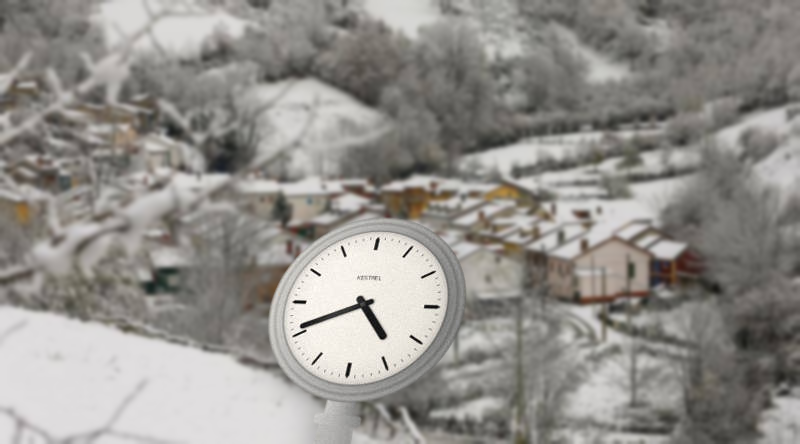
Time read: **4:41**
